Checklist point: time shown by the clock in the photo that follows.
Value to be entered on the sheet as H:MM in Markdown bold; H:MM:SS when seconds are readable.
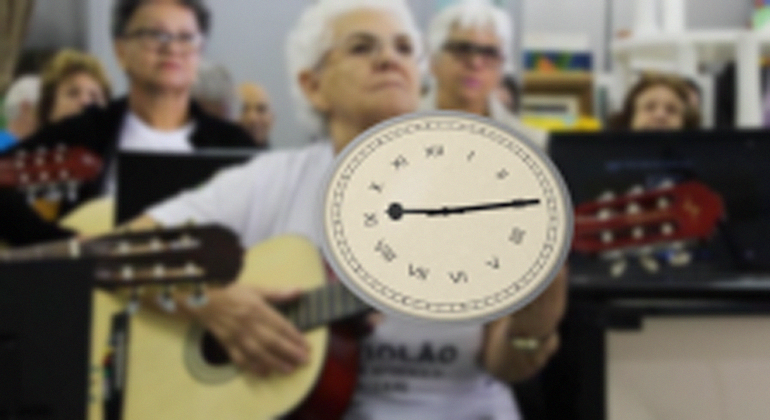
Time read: **9:15**
